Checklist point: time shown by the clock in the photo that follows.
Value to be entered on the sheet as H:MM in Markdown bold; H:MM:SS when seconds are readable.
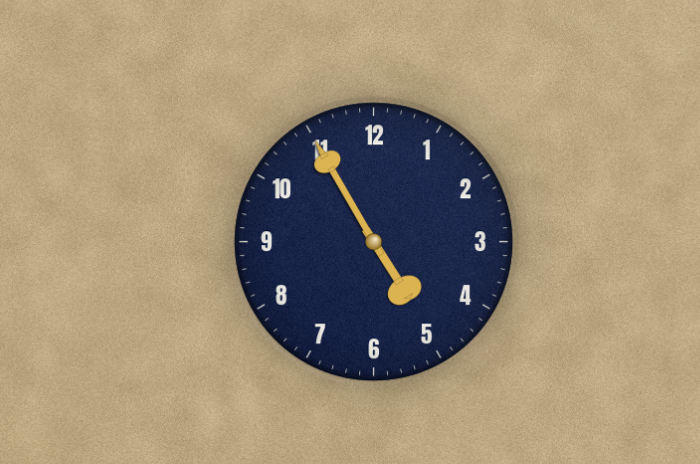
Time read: **4:55**
